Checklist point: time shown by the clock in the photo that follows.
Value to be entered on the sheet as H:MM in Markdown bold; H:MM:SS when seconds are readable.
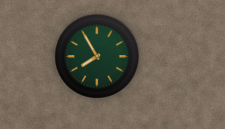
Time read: **7:55**
